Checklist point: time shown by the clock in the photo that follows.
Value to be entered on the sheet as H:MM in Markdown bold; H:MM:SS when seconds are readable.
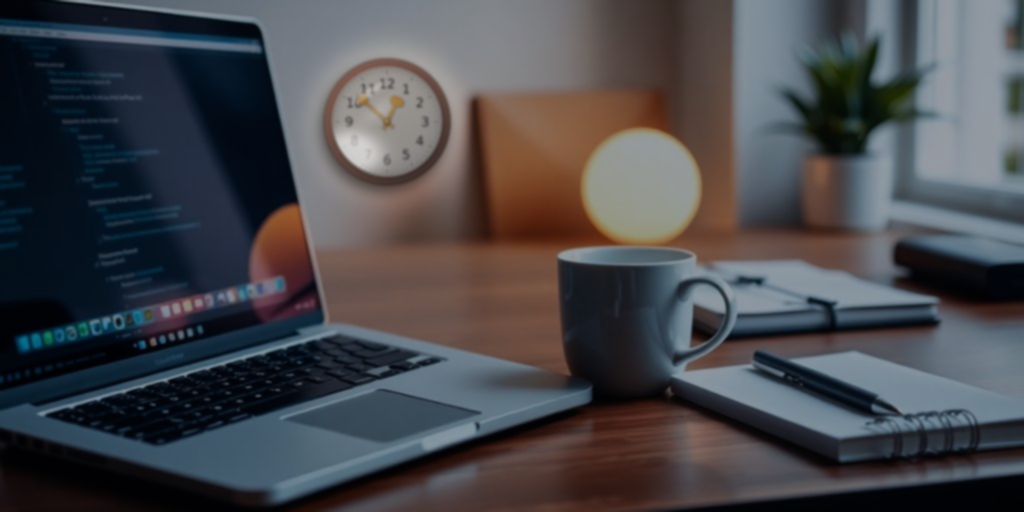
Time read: **12:52**
